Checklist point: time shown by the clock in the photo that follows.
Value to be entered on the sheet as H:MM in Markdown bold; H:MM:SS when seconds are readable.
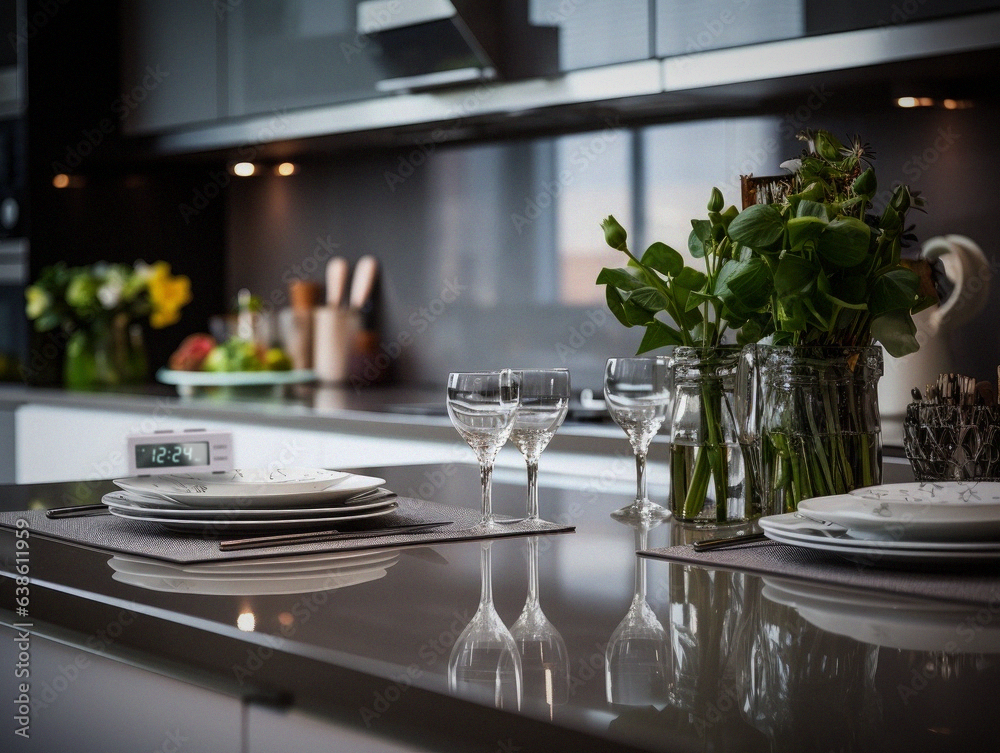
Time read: **12:24**
